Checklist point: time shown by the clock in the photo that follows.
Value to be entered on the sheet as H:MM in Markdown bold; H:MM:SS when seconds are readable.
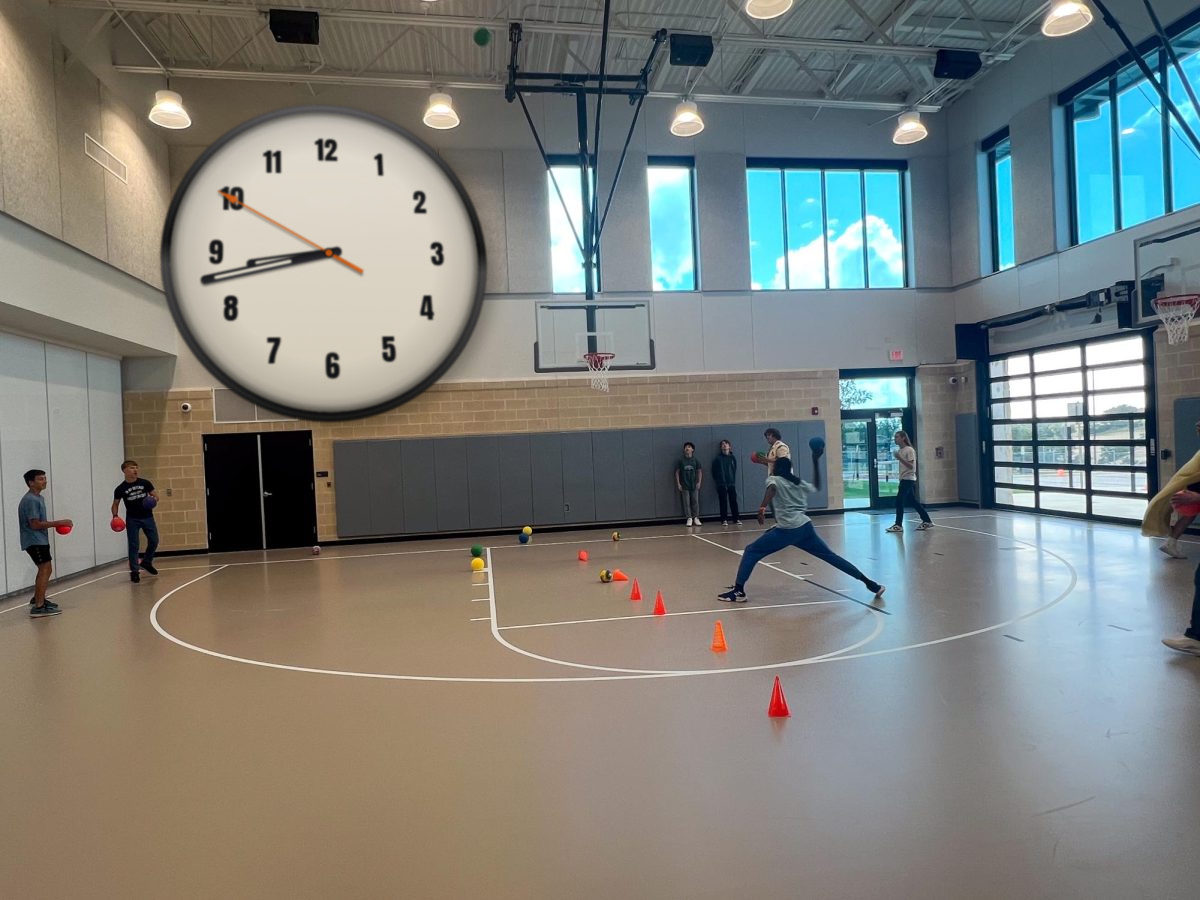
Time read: **8:42:50**
